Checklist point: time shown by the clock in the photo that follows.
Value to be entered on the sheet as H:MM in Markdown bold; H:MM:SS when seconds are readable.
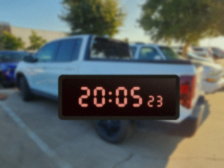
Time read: **20:05:23**
